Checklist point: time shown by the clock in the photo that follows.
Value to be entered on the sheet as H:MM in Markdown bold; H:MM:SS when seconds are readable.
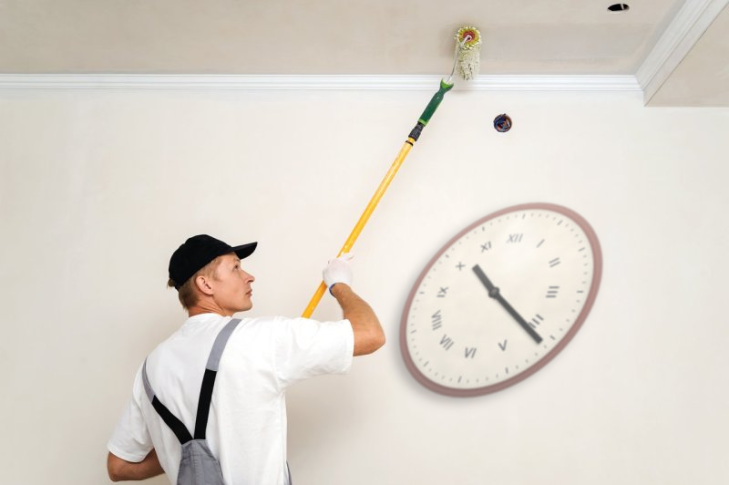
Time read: **10:21**
